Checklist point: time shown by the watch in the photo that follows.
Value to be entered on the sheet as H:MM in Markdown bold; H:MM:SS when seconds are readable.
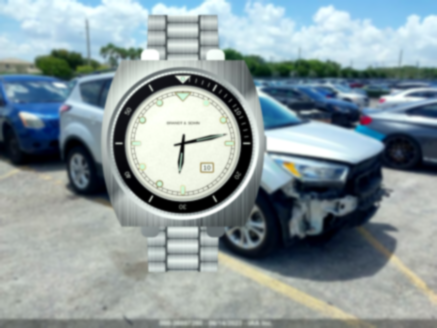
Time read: **6:13**
